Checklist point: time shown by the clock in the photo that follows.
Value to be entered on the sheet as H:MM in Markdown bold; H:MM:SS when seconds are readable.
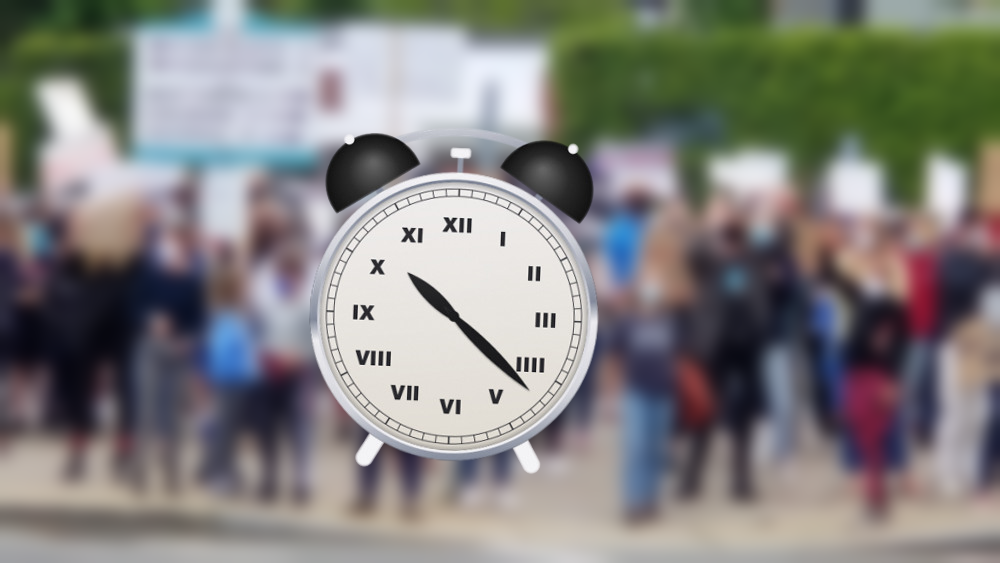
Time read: **10:22**
